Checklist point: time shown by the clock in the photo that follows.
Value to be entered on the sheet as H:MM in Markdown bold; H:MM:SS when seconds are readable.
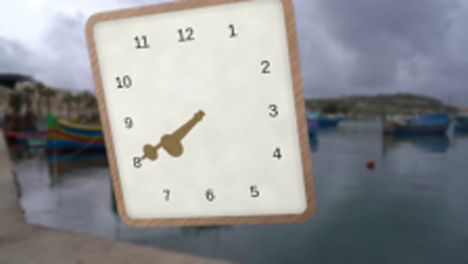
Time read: **7:40**
